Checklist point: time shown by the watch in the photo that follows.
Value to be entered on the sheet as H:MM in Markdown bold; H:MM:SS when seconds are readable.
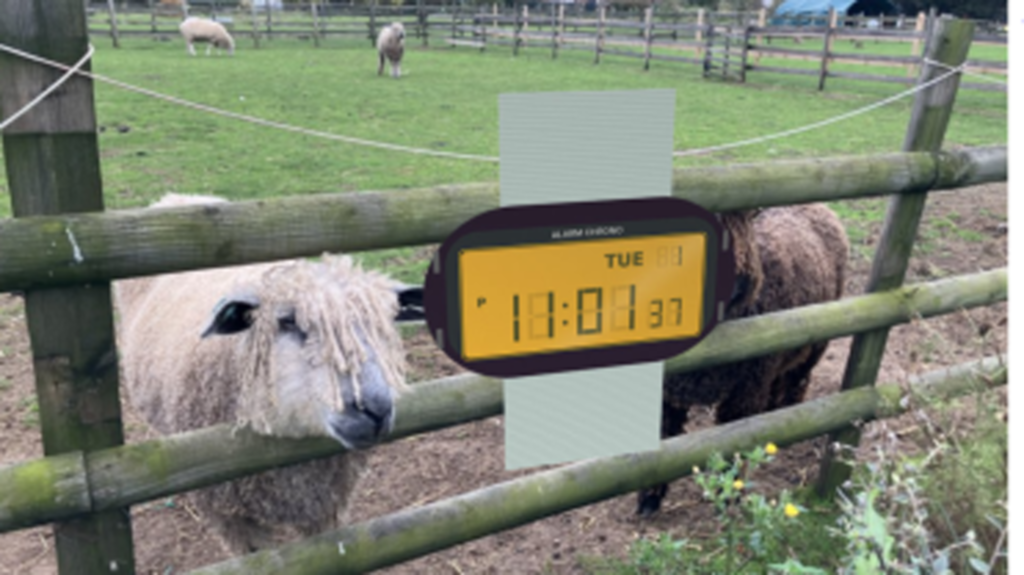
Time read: **11:01:37**
